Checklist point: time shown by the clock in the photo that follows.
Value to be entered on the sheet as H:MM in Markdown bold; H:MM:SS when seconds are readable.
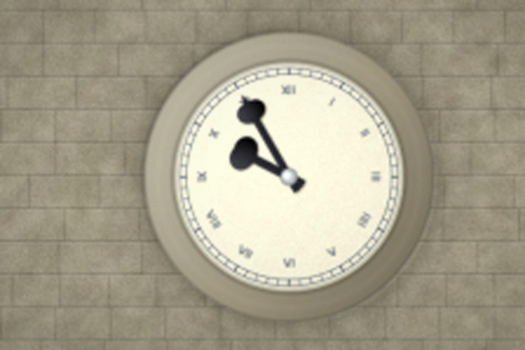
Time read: **9:55**
